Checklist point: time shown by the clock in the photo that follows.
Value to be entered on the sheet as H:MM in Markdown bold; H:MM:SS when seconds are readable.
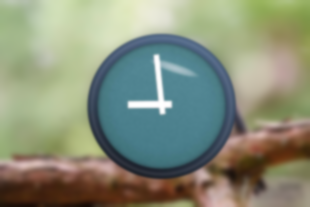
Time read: **8:59**
